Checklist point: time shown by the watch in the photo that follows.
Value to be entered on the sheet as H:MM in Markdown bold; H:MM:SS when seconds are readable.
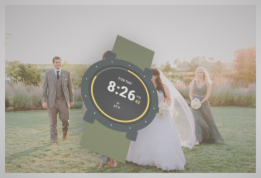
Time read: **8:26**
